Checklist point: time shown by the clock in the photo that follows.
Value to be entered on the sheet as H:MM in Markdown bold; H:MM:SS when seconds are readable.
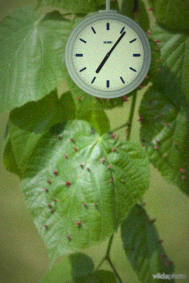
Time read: **7:06**
